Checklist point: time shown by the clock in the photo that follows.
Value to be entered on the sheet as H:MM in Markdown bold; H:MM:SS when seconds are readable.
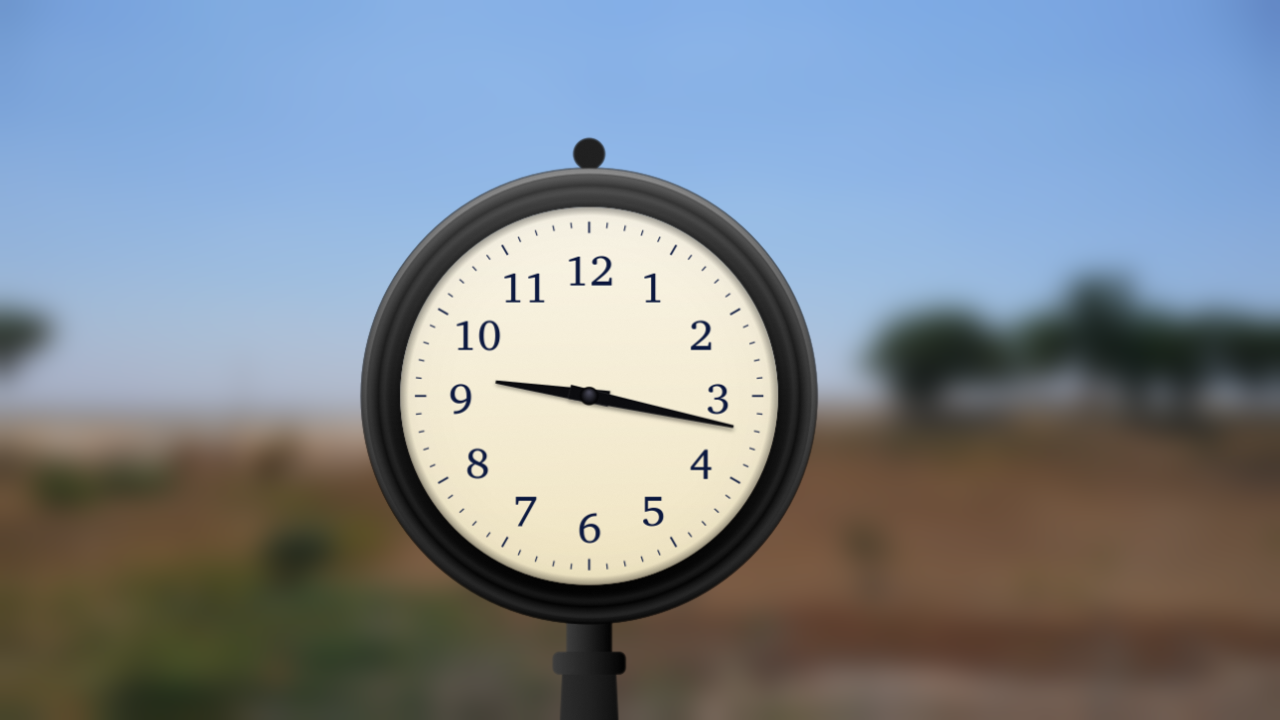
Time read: **9:17**
